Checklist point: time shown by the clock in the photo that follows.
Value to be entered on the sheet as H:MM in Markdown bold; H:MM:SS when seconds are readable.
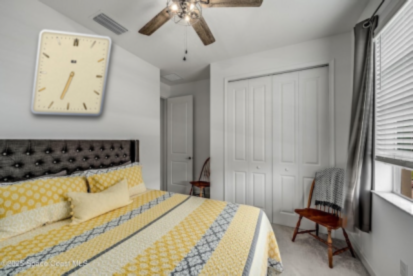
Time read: **6:33**
